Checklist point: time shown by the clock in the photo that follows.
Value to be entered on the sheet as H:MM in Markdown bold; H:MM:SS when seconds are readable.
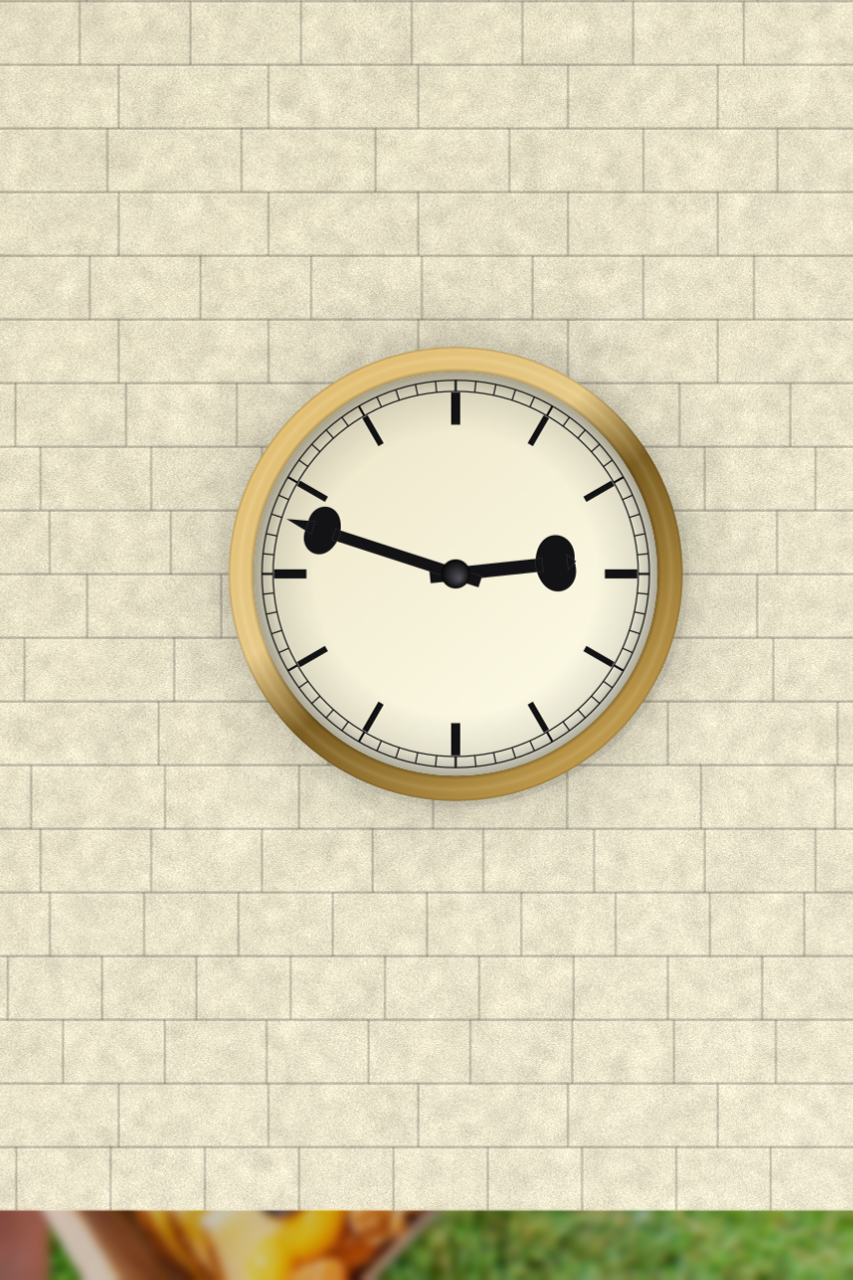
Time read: **2:48**
